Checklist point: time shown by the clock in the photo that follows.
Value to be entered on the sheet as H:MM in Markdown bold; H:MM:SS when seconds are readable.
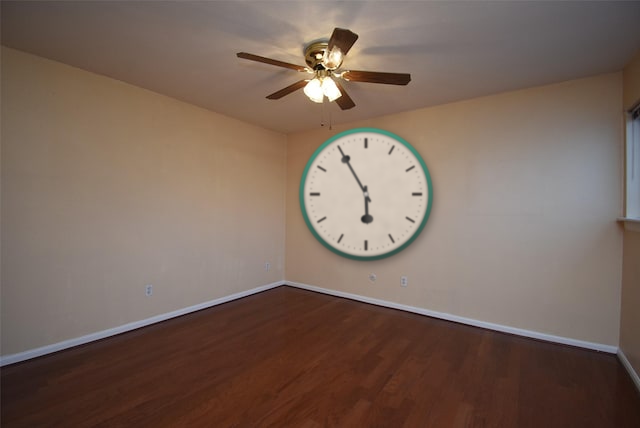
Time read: **5:55**
